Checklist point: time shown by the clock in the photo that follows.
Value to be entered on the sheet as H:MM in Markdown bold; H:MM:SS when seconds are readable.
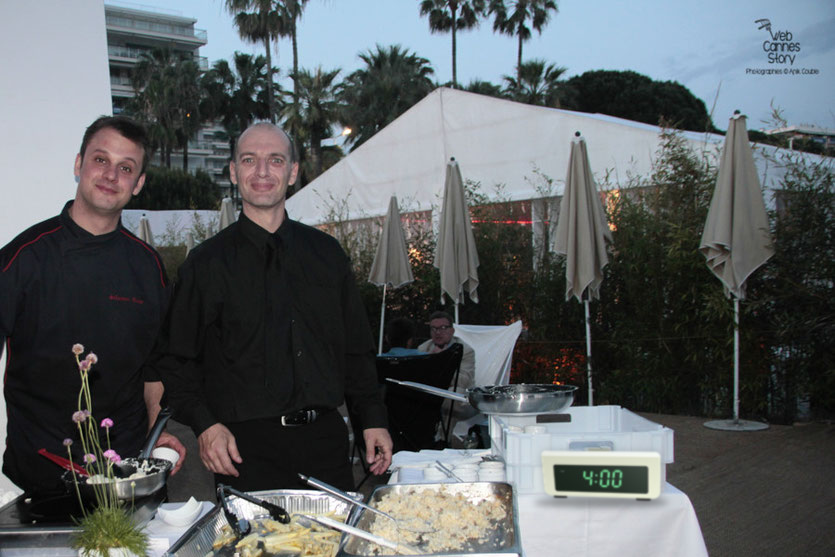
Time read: **4:00**
